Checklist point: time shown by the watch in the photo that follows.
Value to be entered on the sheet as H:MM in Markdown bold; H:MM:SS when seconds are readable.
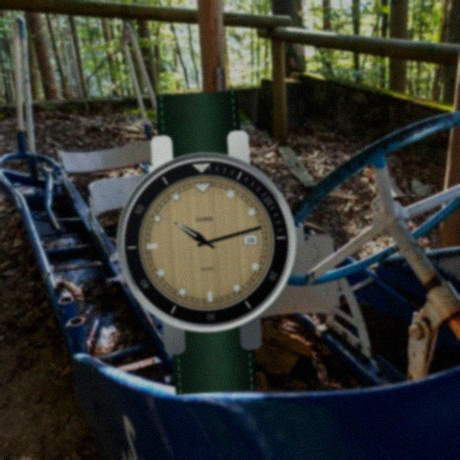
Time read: **10:13**
